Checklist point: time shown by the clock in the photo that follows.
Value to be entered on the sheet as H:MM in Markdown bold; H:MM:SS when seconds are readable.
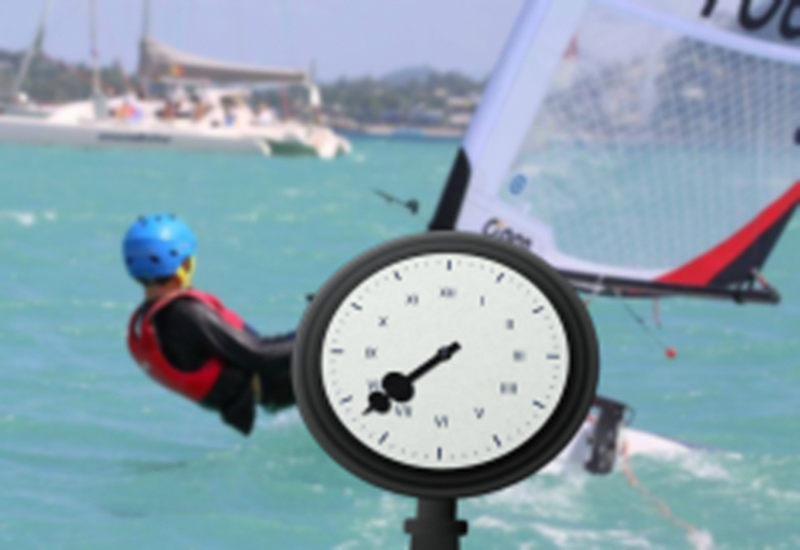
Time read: **7:38**
